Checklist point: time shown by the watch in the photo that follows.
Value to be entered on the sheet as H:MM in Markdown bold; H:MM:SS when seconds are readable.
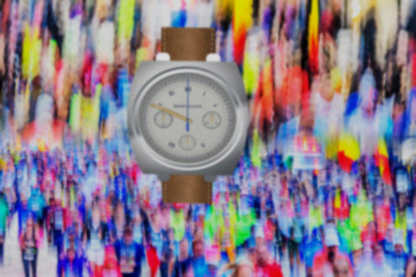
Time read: **9:49**
